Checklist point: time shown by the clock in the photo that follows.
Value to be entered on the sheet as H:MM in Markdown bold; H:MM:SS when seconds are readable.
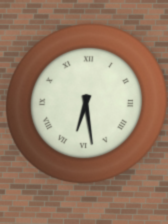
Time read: **6:28**
